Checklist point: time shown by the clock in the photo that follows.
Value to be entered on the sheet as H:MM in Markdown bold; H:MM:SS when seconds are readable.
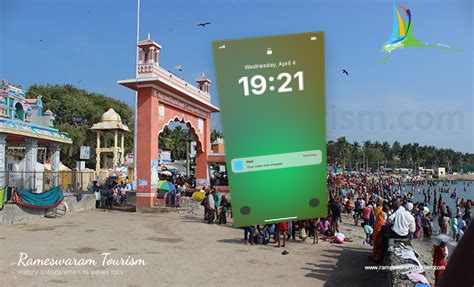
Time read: **19:21**
